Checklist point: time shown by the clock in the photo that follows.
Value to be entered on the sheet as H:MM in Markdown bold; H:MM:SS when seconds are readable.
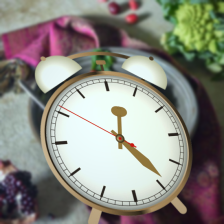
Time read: **12:23:51**
